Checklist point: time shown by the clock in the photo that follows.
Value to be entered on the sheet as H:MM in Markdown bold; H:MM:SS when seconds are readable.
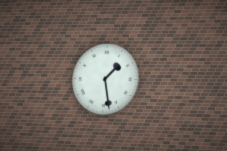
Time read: **1:28**
